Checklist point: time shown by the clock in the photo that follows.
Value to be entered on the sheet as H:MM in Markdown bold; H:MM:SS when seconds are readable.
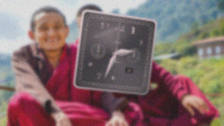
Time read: **2:33**
